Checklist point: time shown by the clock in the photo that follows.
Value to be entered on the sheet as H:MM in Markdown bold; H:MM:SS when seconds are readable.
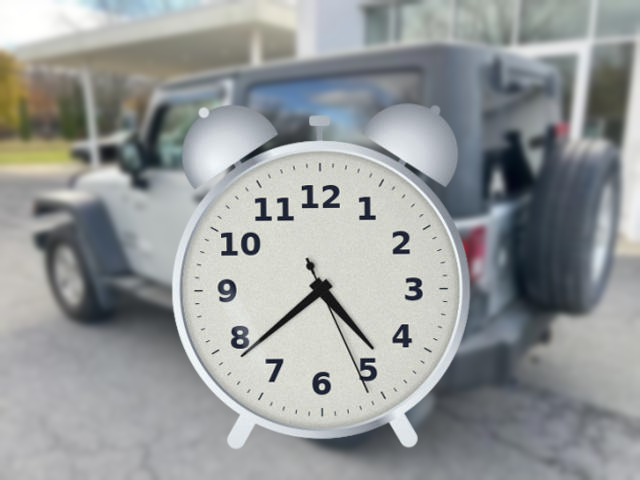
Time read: **4:38:26**
